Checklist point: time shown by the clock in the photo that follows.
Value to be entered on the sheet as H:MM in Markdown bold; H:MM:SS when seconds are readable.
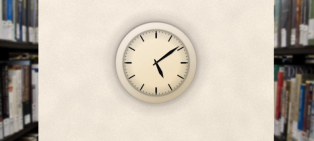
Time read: **5:09**
